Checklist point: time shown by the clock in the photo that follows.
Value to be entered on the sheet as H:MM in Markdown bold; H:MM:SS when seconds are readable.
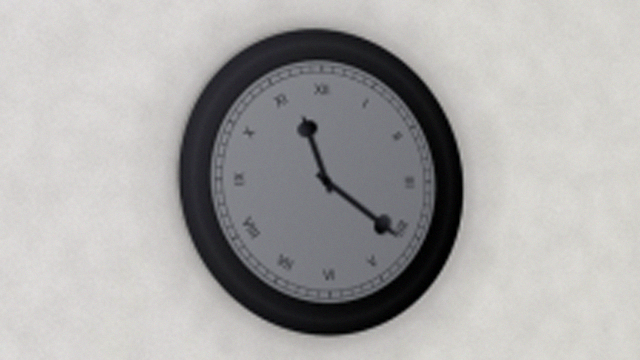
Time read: **11:21**
